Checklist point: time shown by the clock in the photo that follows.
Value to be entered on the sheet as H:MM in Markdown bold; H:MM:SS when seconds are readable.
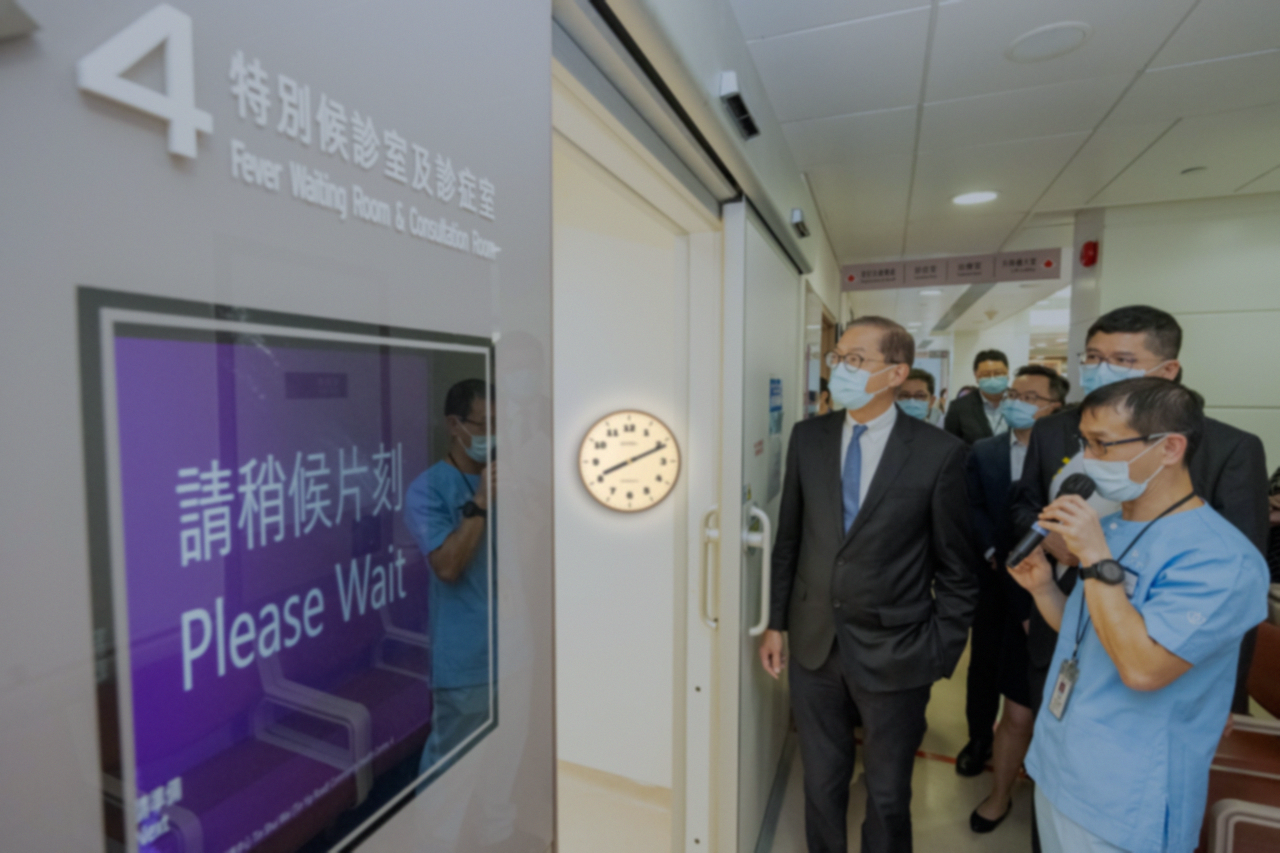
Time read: **8:11**
